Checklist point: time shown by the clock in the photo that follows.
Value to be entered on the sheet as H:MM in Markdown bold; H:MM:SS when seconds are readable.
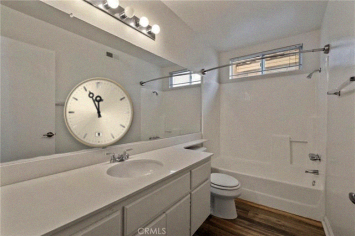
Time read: **11:56**
